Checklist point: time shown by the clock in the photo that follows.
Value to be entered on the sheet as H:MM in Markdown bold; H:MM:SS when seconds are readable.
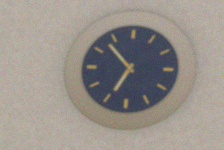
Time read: **6:53**
